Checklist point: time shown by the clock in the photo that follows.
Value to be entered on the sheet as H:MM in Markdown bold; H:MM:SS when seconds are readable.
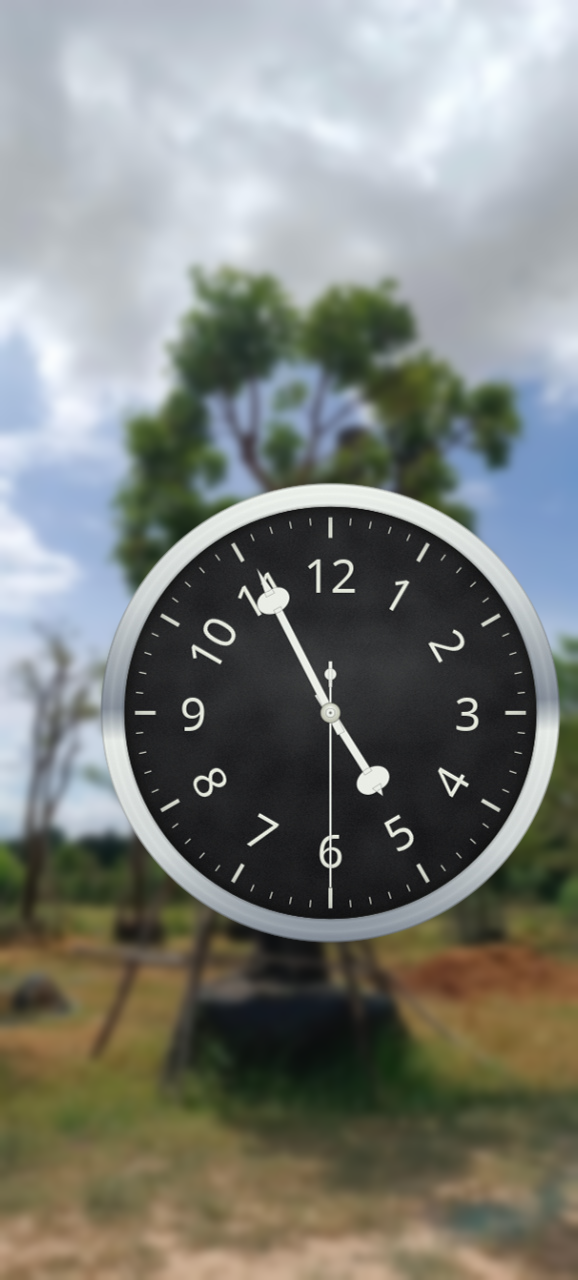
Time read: **4:55:30**
